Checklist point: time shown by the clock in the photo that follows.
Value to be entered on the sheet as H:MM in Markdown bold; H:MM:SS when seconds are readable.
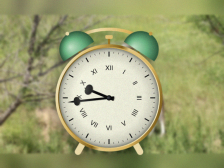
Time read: **9:44**
